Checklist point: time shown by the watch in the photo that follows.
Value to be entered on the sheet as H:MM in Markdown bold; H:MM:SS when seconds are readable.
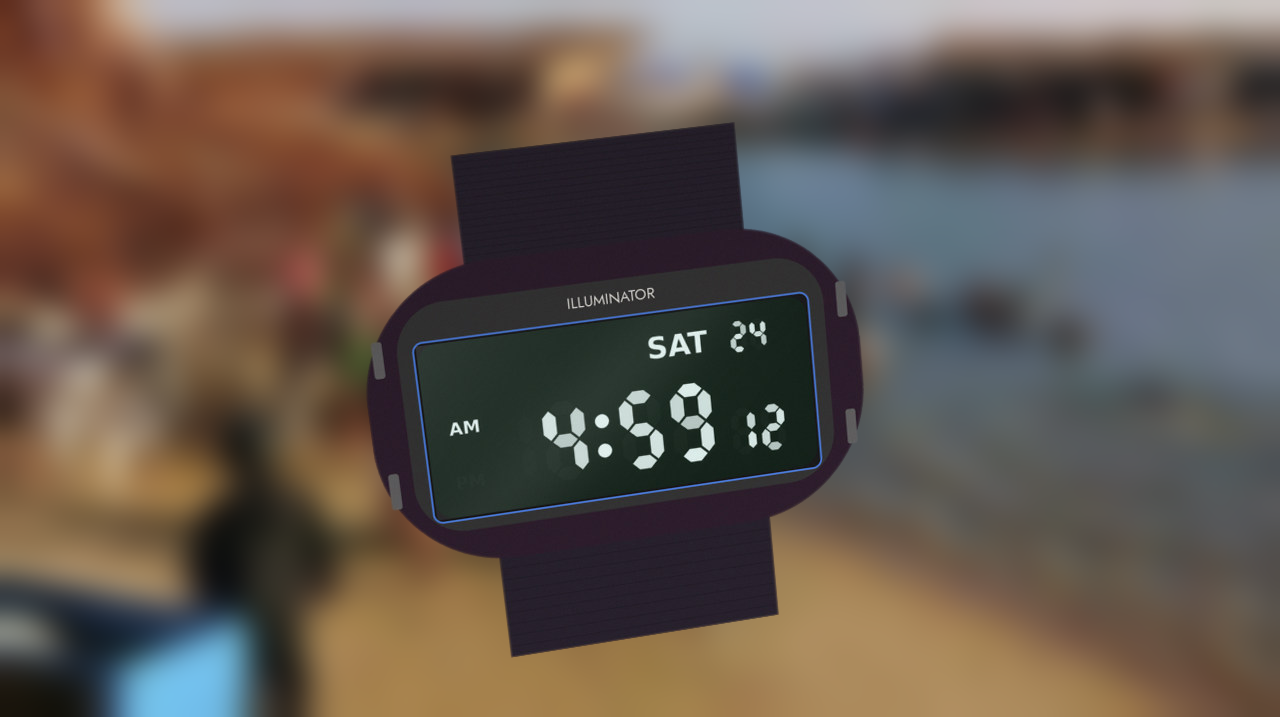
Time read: **4:59:12**
